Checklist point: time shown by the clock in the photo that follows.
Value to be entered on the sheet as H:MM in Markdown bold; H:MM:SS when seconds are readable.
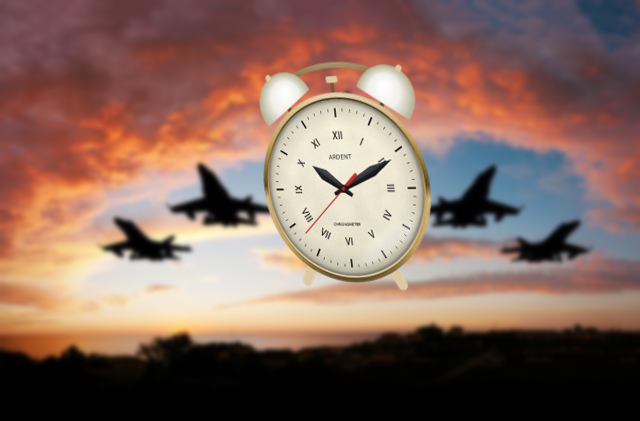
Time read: **10:10:38**
